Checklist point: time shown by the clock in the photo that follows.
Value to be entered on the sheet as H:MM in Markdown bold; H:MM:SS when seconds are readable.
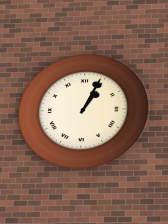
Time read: **1:04**
